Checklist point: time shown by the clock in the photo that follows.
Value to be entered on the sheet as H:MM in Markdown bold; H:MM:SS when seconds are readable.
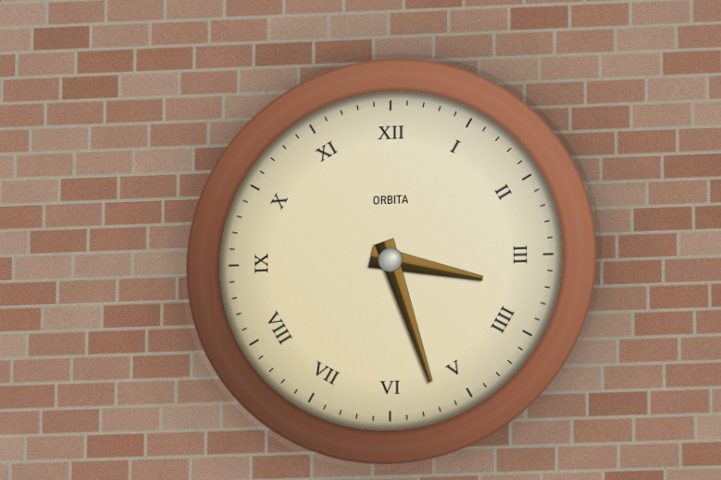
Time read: **3:27**
